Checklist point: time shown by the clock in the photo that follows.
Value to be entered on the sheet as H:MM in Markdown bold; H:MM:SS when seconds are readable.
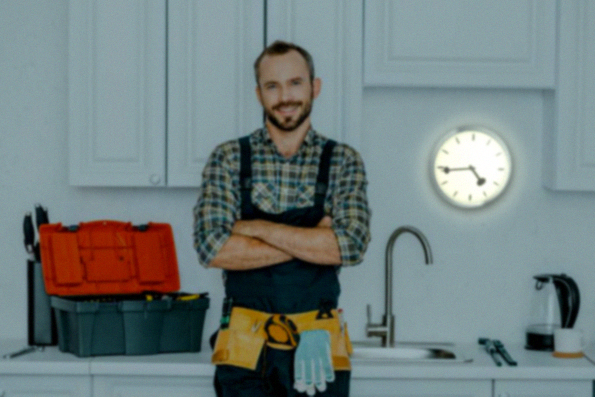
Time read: **4:44**
